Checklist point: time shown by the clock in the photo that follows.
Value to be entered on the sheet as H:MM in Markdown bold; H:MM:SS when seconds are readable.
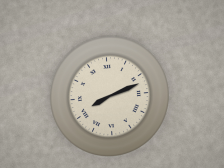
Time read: **8:12**
